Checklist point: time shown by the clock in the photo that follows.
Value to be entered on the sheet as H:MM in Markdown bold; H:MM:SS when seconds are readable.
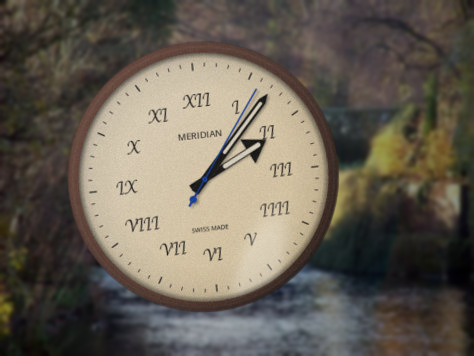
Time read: **2:07:06**
